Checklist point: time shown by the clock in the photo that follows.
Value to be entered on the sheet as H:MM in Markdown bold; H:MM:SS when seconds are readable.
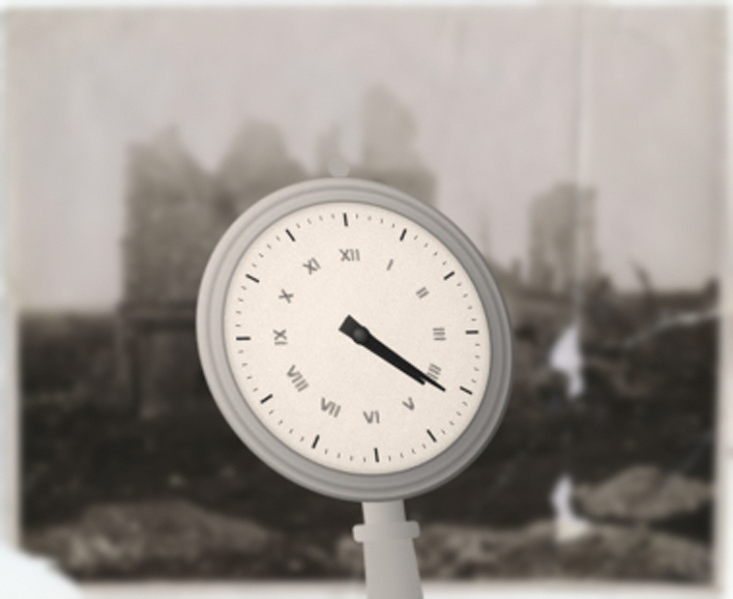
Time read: **4:21**
